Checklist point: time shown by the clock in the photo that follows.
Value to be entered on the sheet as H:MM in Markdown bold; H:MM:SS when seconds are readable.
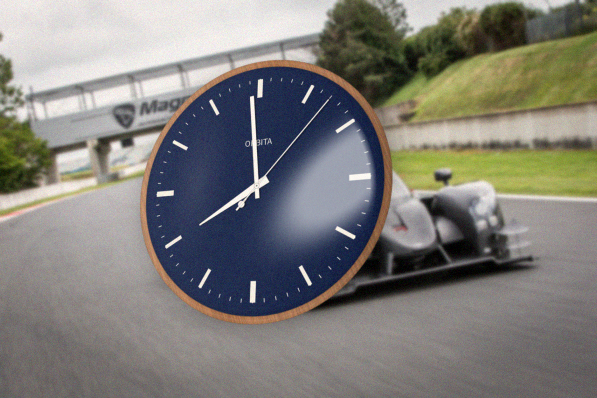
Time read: **7:59:07**
